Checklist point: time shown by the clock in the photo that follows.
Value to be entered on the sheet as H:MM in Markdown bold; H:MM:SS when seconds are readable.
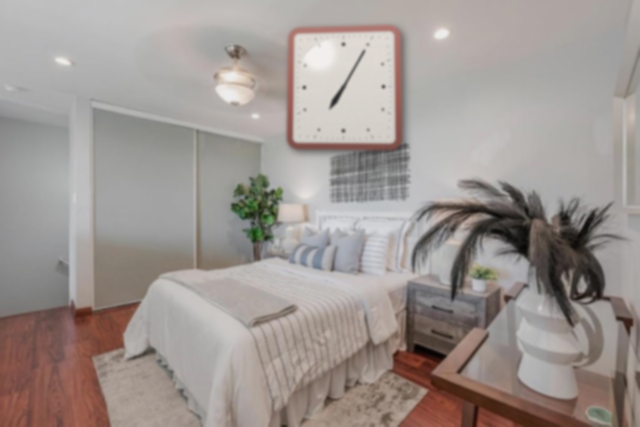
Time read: **7:05**
